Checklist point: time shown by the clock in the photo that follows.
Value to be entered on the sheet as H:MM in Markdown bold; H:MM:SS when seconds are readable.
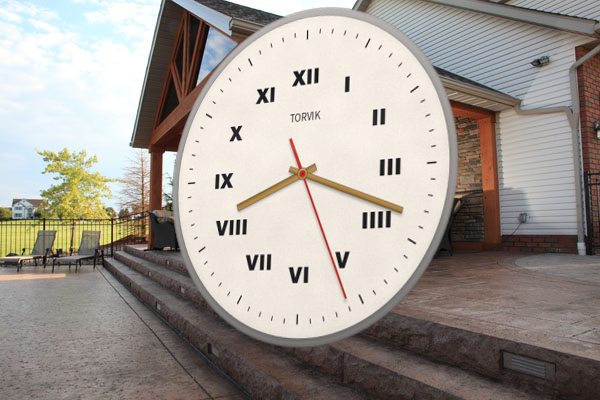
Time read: **8:18:26**
